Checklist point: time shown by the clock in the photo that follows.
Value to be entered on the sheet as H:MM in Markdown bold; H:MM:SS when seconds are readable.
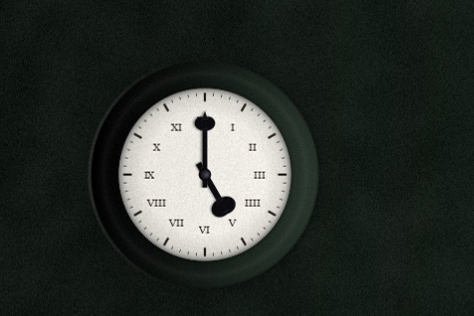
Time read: **5:00**
